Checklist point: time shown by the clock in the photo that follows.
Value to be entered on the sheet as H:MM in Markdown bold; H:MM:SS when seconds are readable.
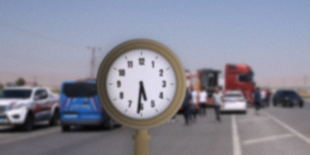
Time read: **5:31**
